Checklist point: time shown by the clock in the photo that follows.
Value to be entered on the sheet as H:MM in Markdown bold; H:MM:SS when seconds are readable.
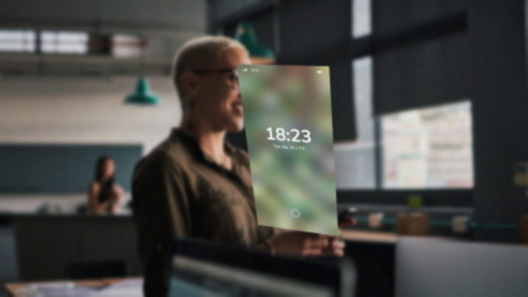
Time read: **18:23**
